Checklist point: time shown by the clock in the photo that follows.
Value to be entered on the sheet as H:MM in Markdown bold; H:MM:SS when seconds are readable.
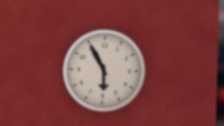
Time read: **5:55**
